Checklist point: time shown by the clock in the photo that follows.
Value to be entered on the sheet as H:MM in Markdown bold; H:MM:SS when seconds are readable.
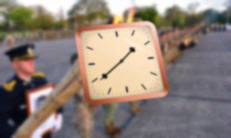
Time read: **1:39**
